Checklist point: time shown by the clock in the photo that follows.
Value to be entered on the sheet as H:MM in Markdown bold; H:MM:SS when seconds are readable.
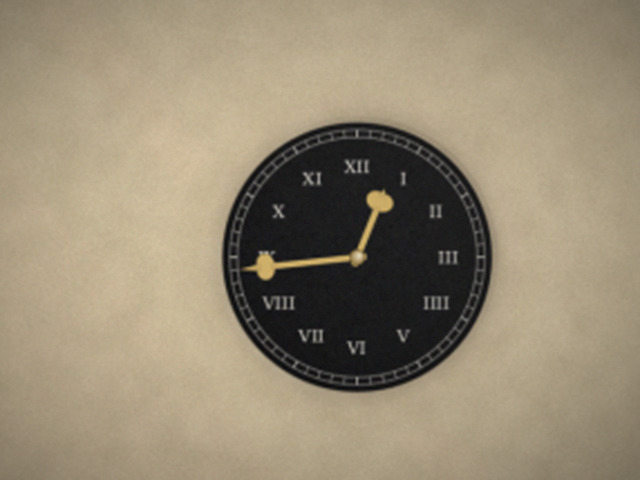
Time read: **12:44**
